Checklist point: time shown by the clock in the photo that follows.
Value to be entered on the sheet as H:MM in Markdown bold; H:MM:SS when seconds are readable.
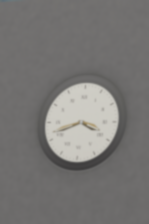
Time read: **3:42**
